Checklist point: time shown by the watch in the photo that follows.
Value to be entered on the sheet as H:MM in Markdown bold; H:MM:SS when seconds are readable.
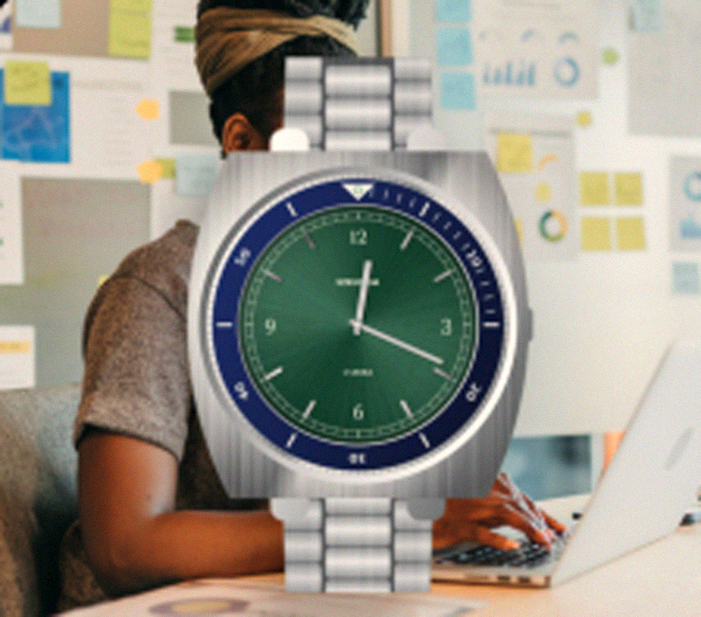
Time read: **12:19**
